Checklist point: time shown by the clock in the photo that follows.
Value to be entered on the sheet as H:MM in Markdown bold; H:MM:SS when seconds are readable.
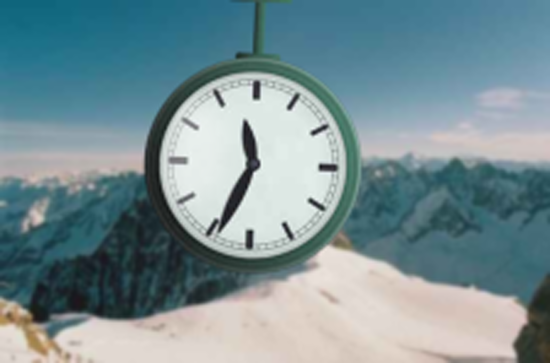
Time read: **11:34**
